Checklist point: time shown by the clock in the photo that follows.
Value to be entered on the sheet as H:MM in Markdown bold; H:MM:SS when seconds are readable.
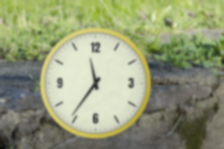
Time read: **11:36**
